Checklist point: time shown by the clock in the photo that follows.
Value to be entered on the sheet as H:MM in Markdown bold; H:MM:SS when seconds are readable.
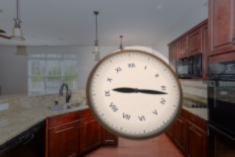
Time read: **9:17**
